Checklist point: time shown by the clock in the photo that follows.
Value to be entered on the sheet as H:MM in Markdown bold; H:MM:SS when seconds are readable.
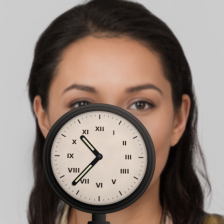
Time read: **10:37**
